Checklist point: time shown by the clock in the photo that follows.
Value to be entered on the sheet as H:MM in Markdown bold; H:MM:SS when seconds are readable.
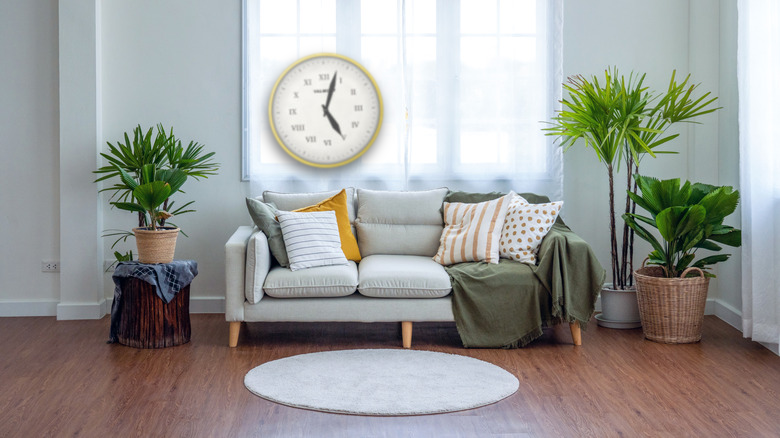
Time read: **5:03**
